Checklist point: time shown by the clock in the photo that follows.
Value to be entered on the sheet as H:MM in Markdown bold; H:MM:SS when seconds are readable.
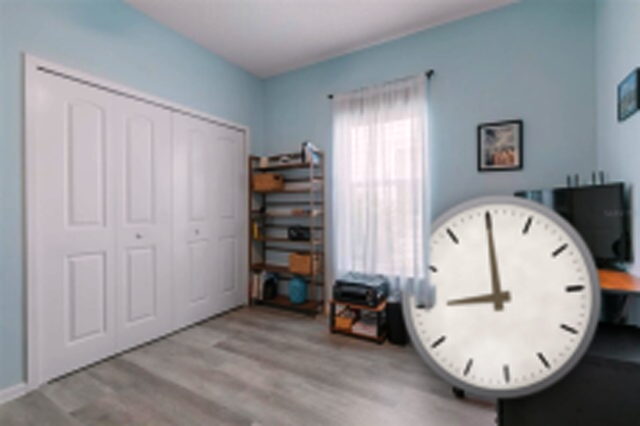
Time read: **9:00**
